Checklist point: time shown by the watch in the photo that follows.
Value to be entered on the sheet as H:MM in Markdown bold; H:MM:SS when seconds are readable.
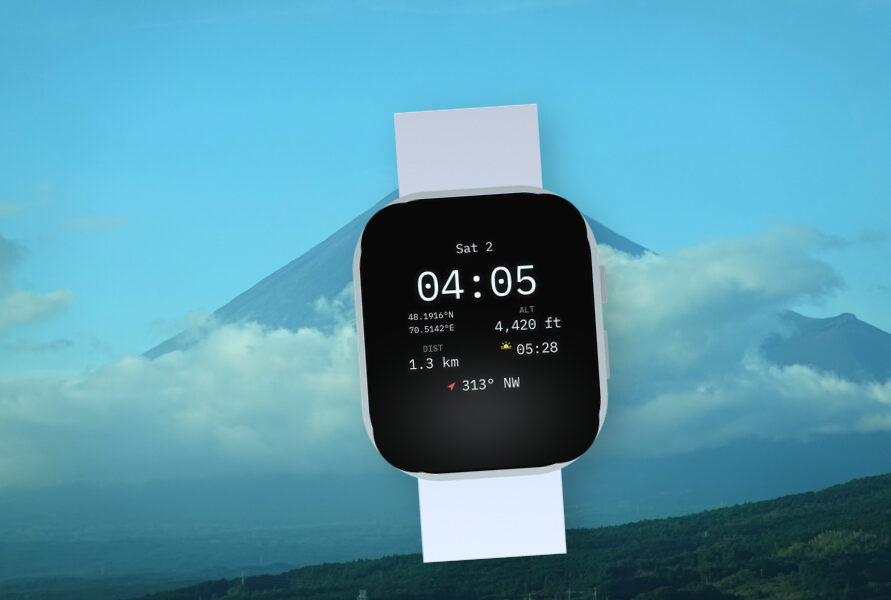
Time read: **4:05**
